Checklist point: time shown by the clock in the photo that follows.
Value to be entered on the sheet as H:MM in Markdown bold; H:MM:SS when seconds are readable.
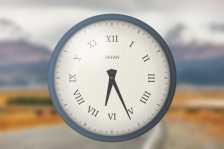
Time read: **6:26**
